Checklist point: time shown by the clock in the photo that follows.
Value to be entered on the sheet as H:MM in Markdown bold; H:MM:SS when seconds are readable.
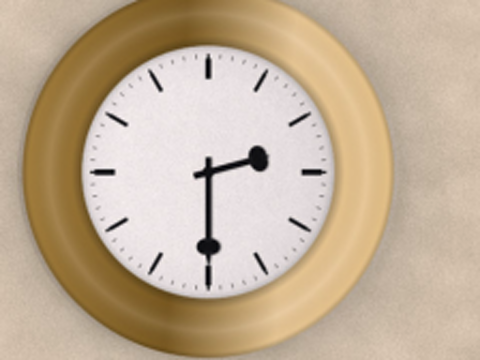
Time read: **2:30**
